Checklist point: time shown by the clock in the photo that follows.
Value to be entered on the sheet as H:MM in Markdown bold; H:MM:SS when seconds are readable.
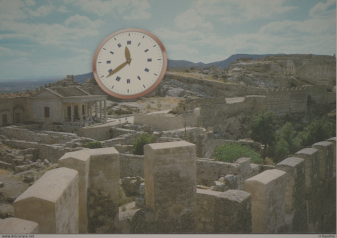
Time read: **11:39**
